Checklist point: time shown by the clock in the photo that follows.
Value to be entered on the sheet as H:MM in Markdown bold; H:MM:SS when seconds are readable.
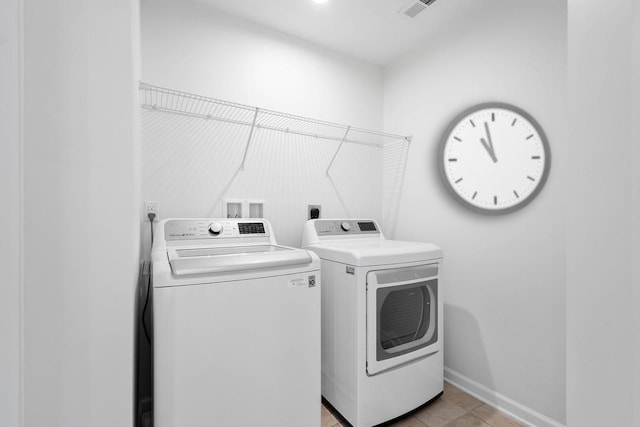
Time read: **10:58**
